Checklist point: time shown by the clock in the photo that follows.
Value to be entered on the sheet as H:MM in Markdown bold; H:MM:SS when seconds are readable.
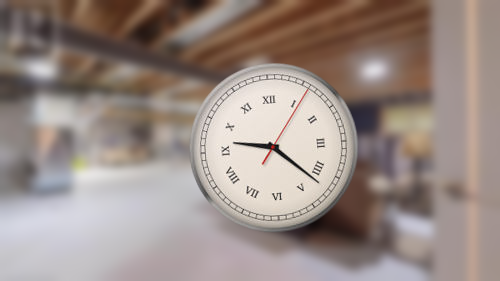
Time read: **9:22:06**
